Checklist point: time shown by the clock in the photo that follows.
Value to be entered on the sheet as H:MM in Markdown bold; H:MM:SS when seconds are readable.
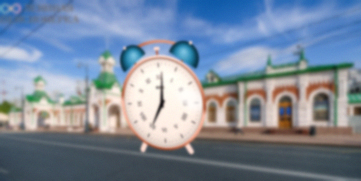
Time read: **7:01**
